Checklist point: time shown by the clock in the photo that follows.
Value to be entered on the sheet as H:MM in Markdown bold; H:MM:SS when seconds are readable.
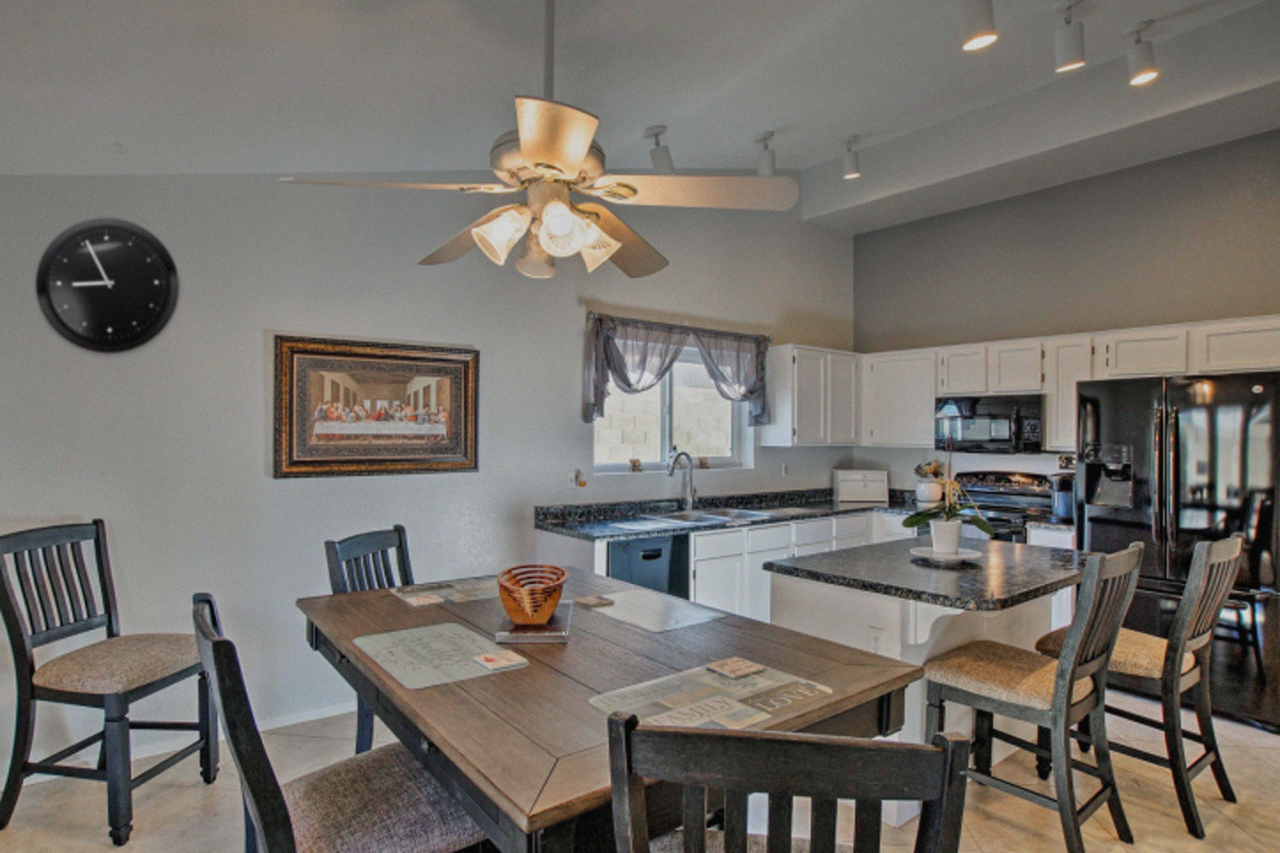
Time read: **8:56**
